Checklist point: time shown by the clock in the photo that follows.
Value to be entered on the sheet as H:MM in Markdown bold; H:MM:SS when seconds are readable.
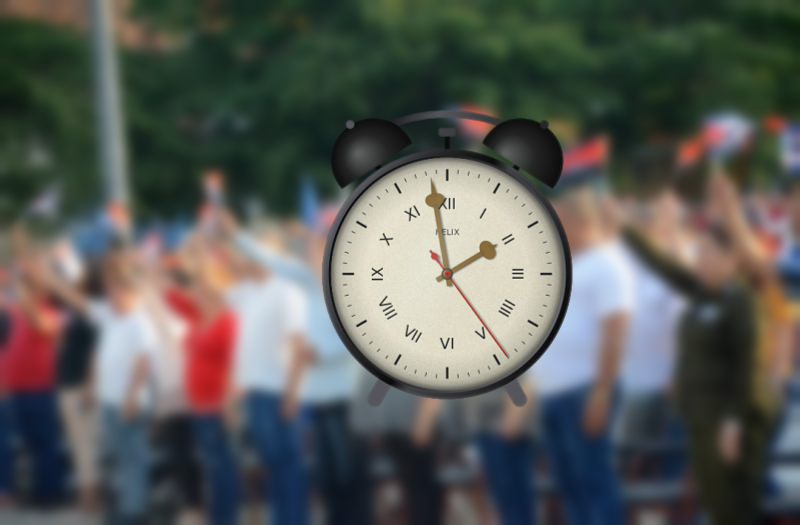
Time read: **1:58:24**
